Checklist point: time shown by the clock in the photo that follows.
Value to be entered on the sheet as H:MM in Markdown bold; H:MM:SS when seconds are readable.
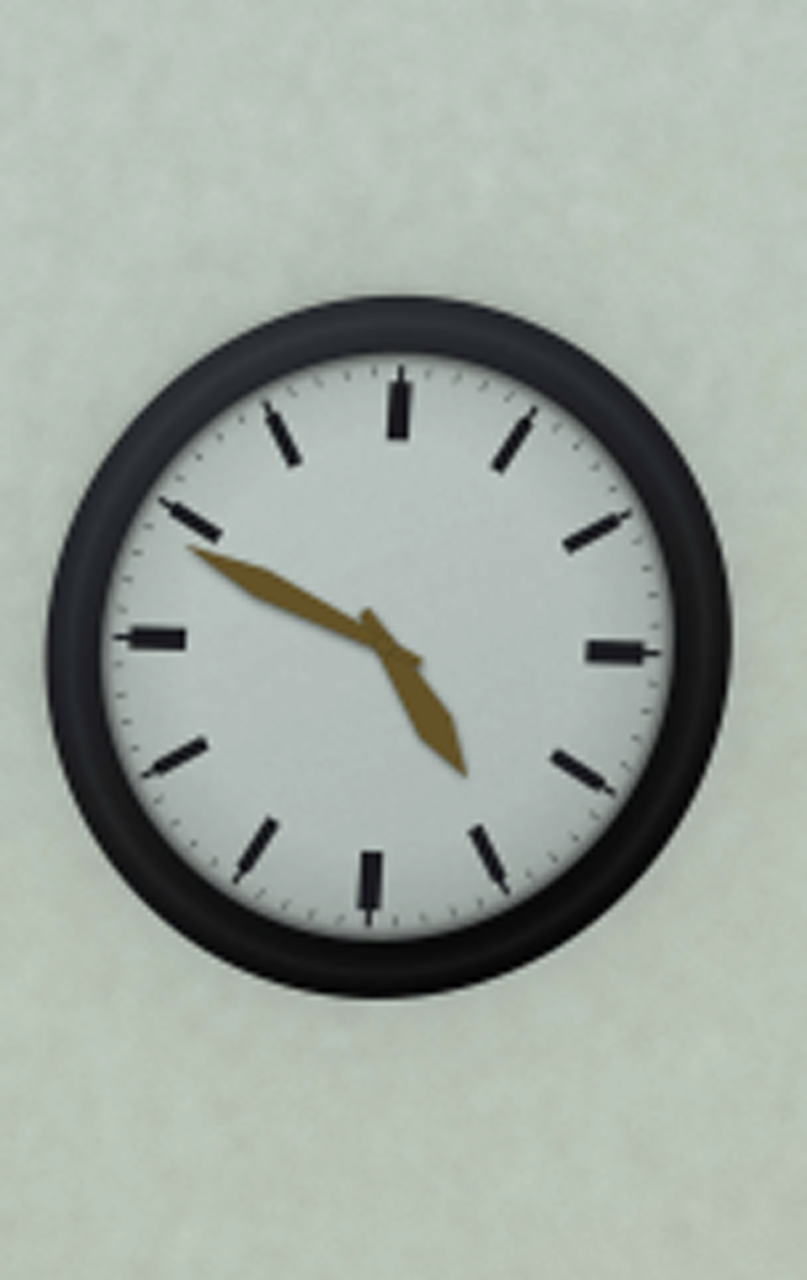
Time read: **4:49**
